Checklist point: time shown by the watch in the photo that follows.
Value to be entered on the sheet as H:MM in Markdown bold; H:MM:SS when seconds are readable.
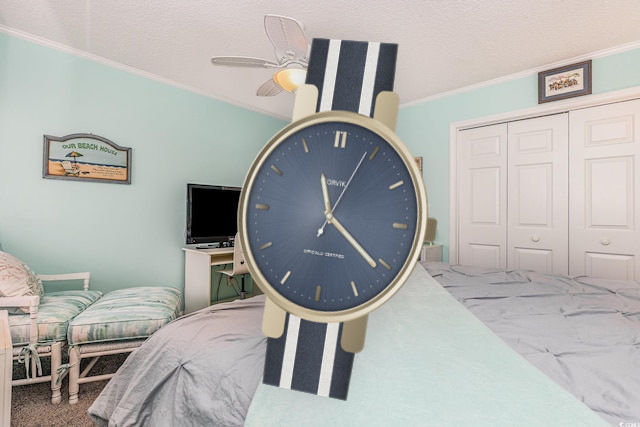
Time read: **11:21:04**
